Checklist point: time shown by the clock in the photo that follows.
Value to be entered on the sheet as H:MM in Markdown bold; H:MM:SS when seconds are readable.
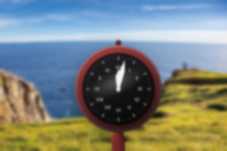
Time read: **12:02**
